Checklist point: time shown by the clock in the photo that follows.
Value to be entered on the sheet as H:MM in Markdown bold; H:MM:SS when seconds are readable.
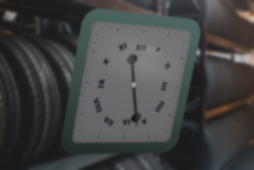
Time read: **11:27**
